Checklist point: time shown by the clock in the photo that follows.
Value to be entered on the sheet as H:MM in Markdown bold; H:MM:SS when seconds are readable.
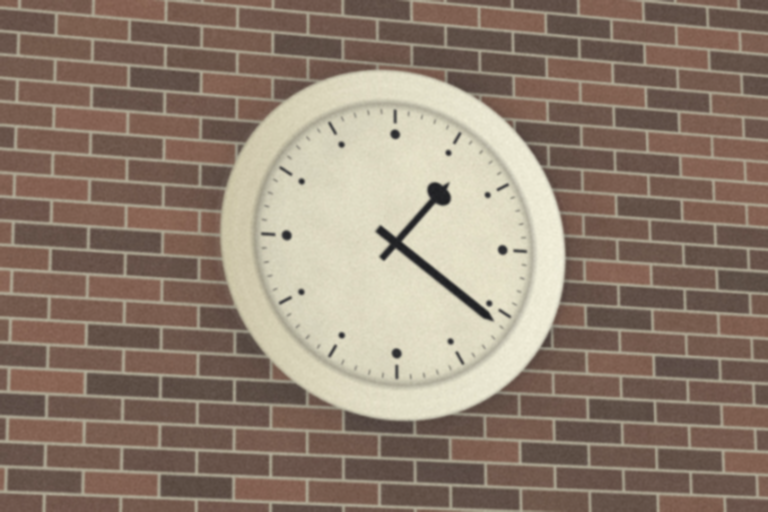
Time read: **1:21**
